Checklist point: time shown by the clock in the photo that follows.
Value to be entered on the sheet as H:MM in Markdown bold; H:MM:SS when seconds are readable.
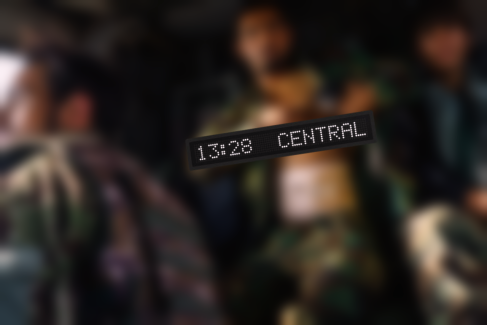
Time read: **13:28**
